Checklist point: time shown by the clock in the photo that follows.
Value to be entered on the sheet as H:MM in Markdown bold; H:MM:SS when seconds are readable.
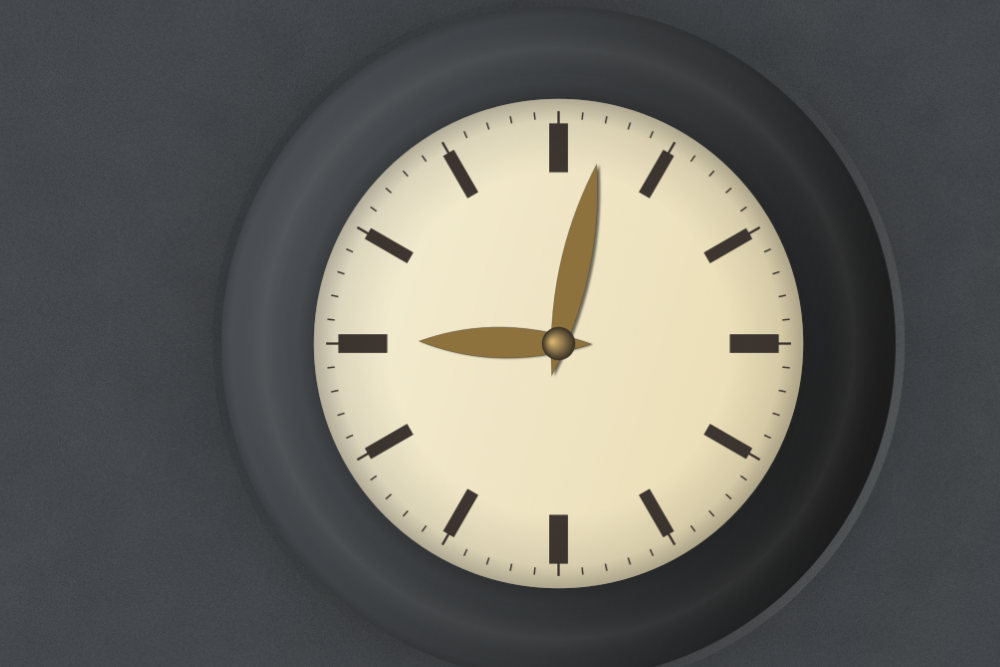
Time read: **9:02**
